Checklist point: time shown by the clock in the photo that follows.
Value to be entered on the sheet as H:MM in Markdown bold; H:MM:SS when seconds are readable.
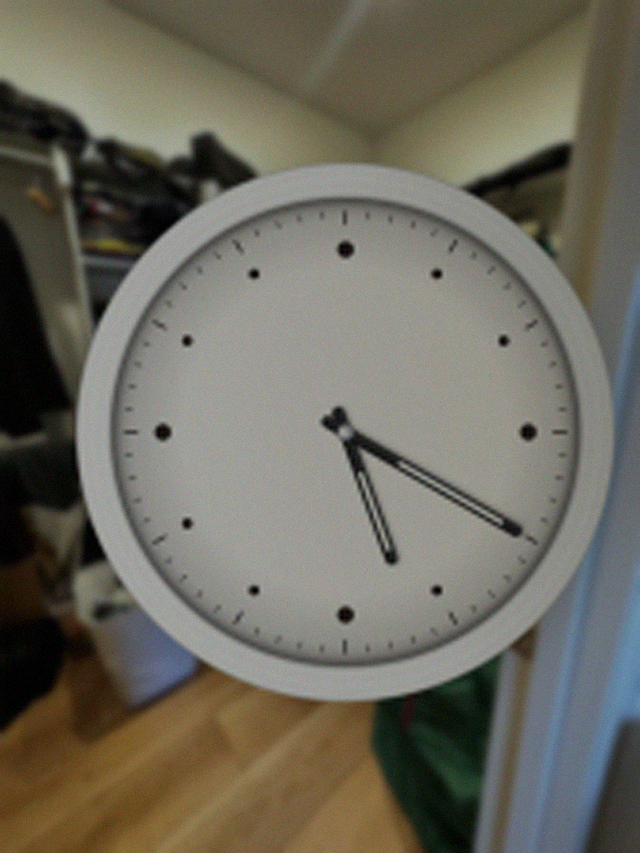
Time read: **5:20**
